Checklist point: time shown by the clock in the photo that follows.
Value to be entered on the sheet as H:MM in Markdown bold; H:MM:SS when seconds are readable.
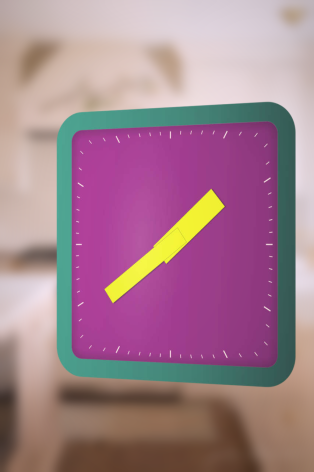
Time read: **1:39**
